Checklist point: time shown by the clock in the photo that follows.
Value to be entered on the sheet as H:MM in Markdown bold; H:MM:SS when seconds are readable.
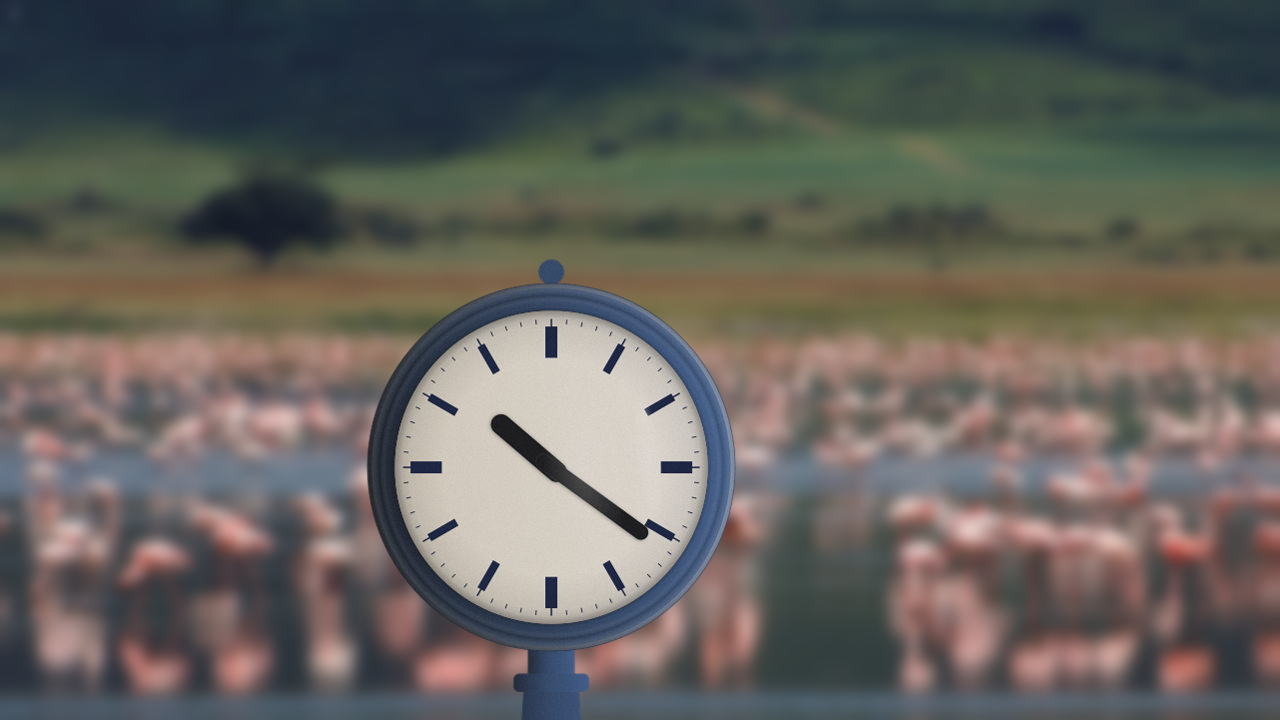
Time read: **10:21**
